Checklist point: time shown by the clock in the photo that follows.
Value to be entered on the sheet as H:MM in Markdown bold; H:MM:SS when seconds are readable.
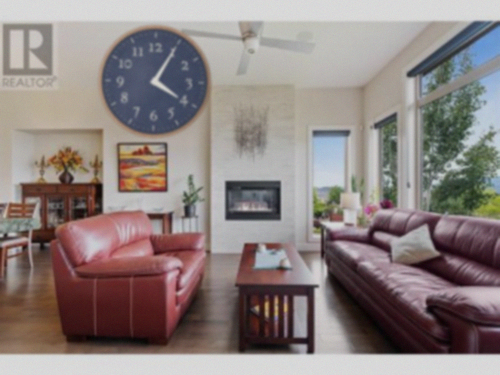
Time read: **4:05**
